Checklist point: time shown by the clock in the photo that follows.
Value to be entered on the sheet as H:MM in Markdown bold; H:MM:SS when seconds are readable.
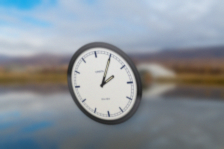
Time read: **2:05**
